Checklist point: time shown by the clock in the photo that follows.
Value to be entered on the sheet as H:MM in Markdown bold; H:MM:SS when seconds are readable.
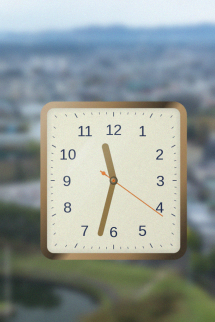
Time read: **11:32:21**
